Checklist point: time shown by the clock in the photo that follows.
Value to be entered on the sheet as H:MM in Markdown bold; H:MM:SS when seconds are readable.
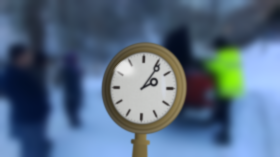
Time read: **2:06**
